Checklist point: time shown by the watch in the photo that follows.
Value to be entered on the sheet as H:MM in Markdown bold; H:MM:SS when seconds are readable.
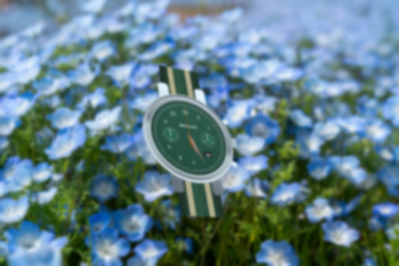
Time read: **5:26**
